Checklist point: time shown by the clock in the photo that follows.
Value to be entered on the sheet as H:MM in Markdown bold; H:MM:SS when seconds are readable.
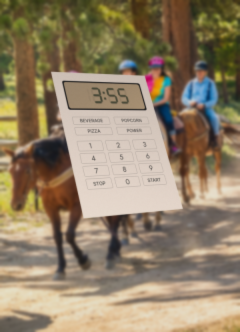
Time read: **3:55**
